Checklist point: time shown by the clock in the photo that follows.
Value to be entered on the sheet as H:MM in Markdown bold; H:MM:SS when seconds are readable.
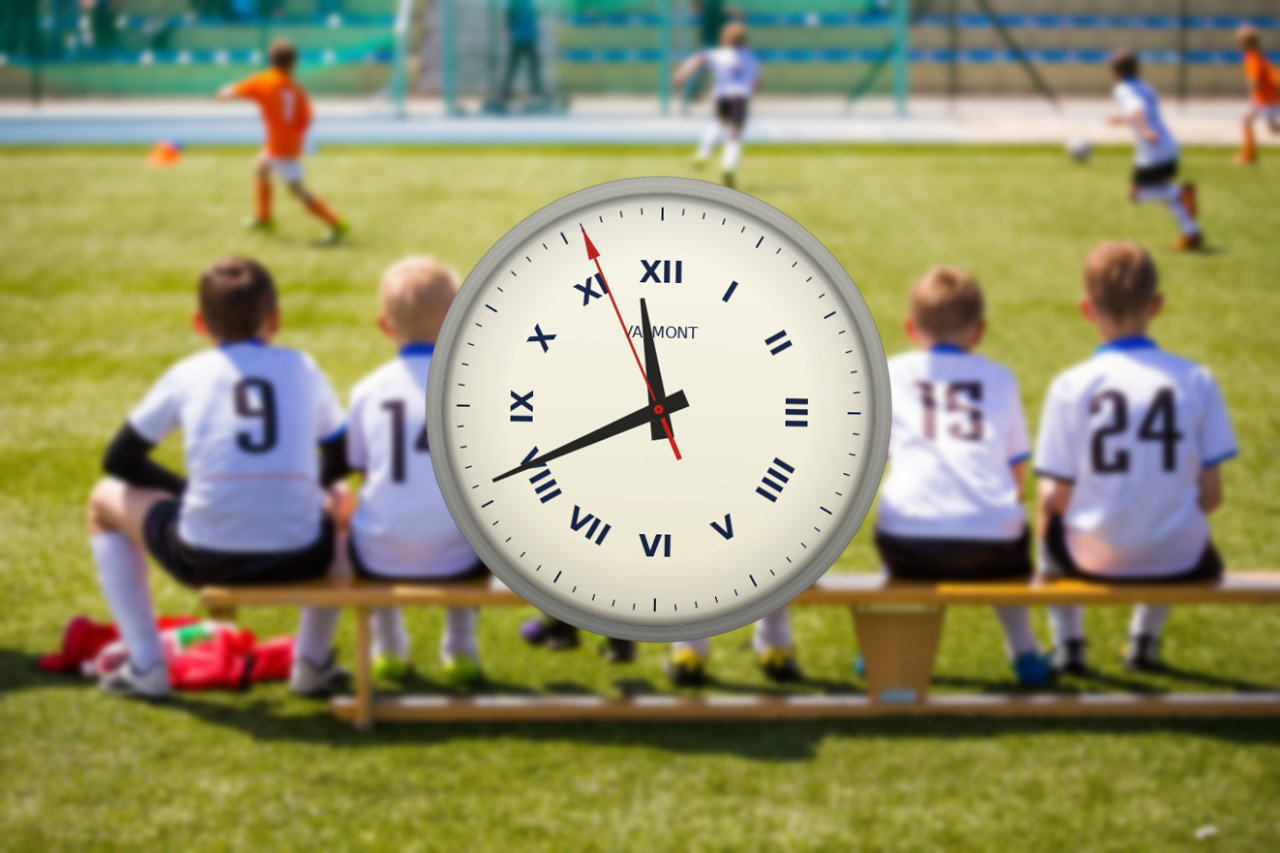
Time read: **11:40:56**
